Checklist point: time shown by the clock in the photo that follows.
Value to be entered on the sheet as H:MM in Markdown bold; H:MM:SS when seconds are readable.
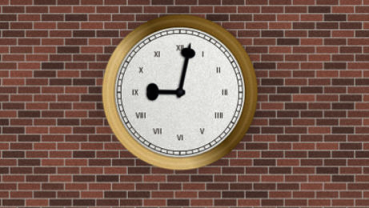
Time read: **9:02**
